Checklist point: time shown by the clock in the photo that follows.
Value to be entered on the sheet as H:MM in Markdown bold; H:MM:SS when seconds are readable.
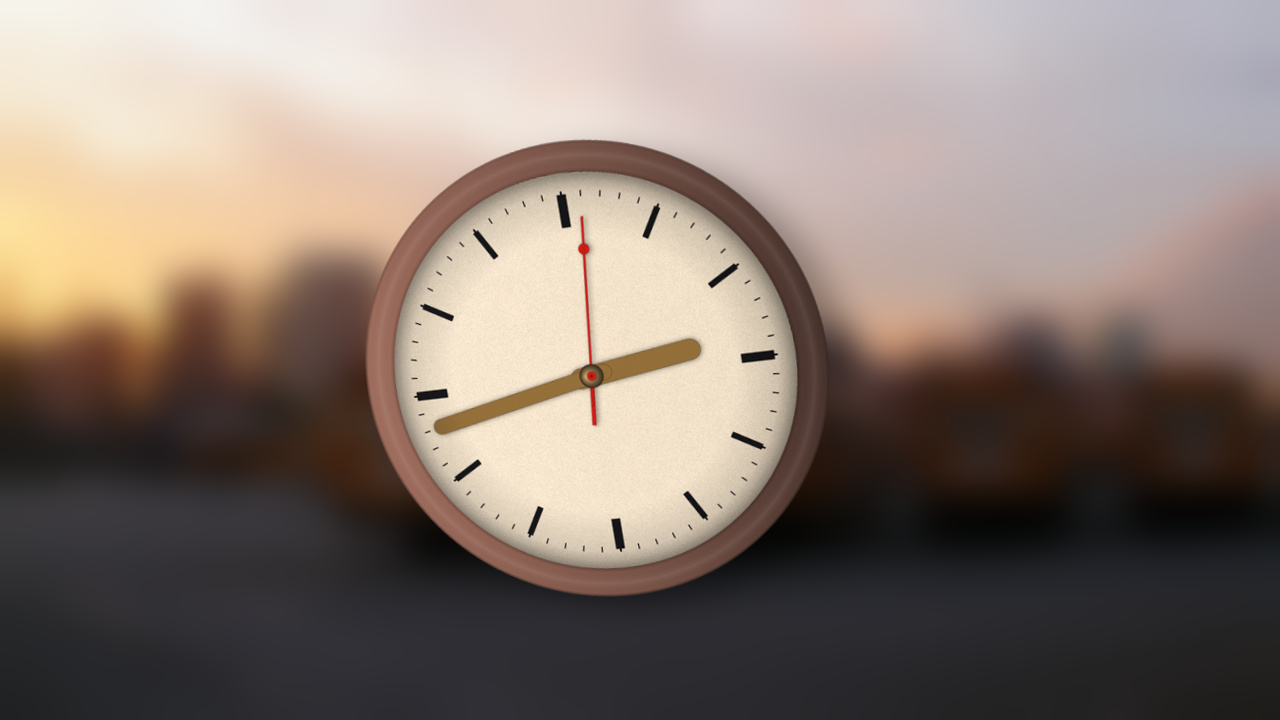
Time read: **2:43:01**
